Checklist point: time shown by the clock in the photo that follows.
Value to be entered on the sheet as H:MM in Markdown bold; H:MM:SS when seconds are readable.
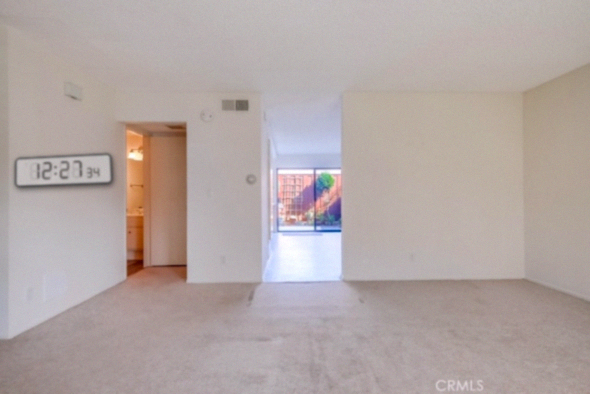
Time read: **12:27**
